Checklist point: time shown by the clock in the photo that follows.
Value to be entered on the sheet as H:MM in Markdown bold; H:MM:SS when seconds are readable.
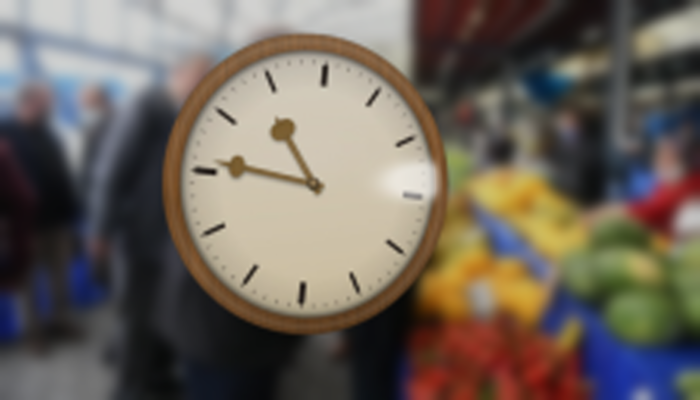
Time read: **10:46**
